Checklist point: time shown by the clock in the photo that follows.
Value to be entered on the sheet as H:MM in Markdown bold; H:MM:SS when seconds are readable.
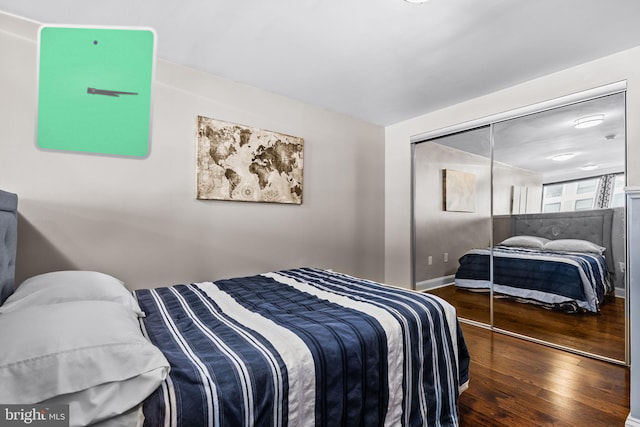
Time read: **3:15**
